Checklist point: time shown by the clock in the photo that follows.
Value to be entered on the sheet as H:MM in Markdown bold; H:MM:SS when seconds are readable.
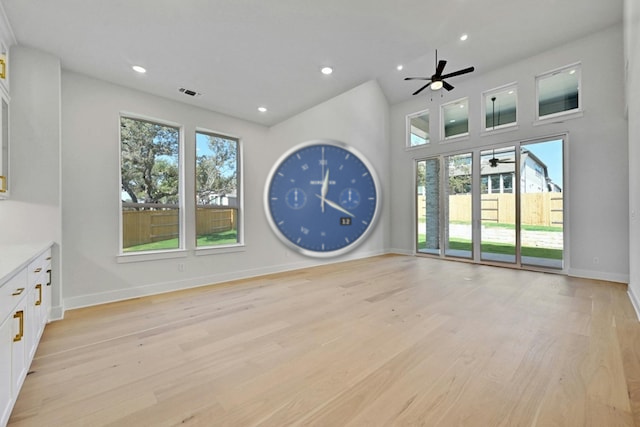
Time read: **12:20**
